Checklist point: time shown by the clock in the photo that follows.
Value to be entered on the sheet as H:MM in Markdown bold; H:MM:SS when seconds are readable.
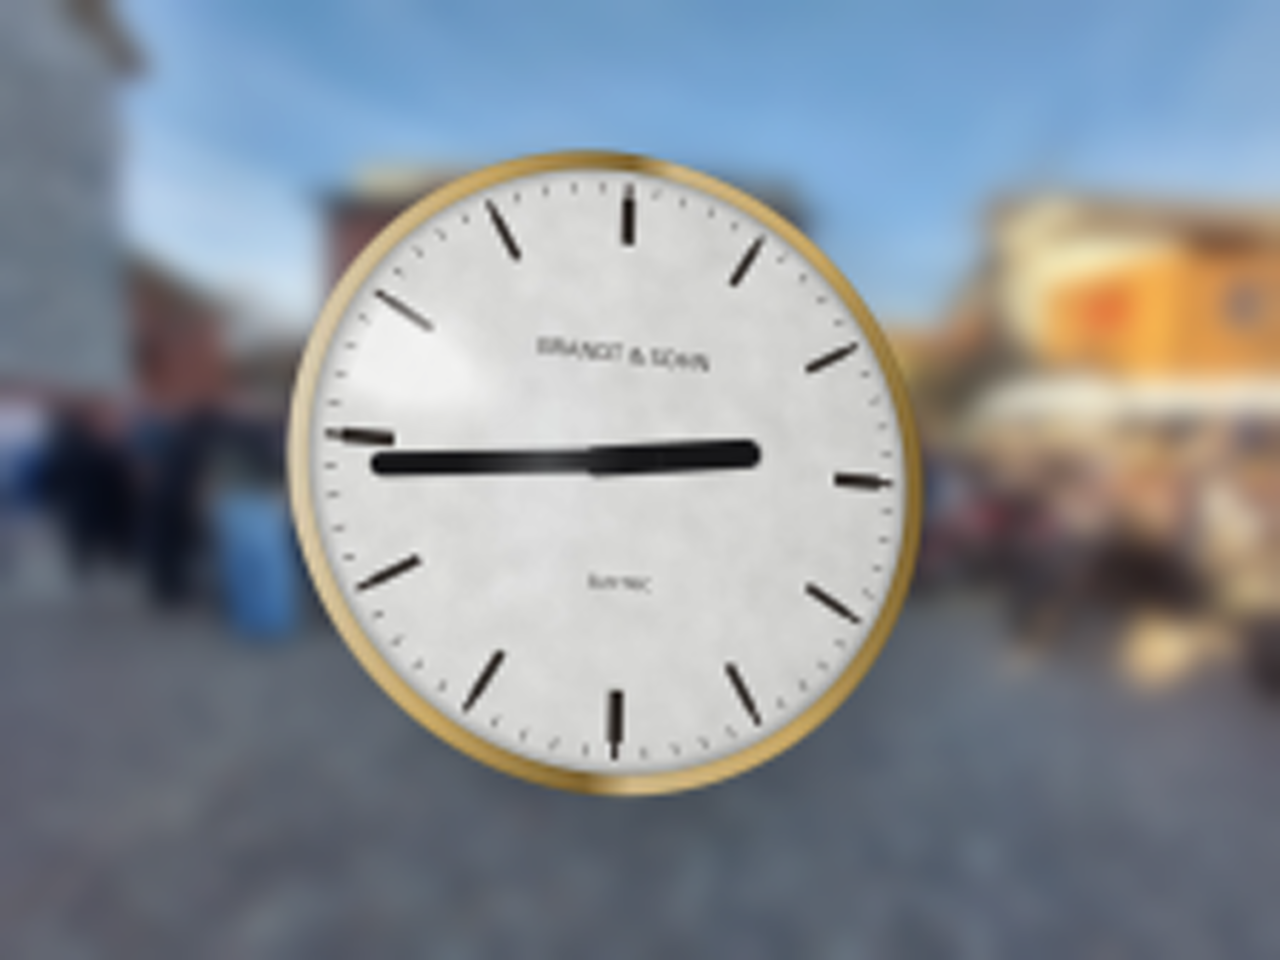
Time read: **2:44**
